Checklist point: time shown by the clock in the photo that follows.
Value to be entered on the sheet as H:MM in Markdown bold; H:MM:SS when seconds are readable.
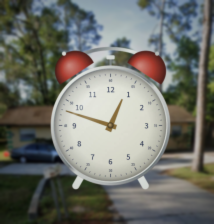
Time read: **12:48**
